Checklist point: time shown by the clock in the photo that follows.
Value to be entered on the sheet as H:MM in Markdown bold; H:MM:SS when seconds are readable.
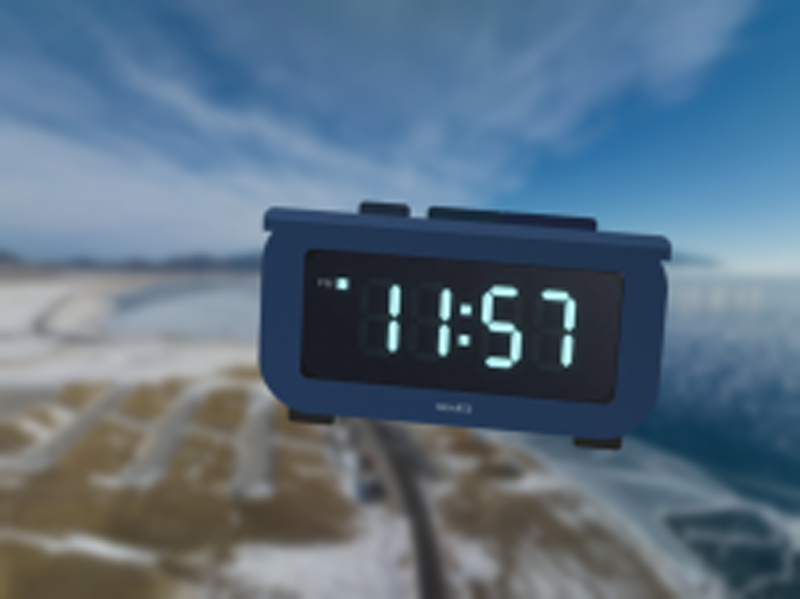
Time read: **11:57**
